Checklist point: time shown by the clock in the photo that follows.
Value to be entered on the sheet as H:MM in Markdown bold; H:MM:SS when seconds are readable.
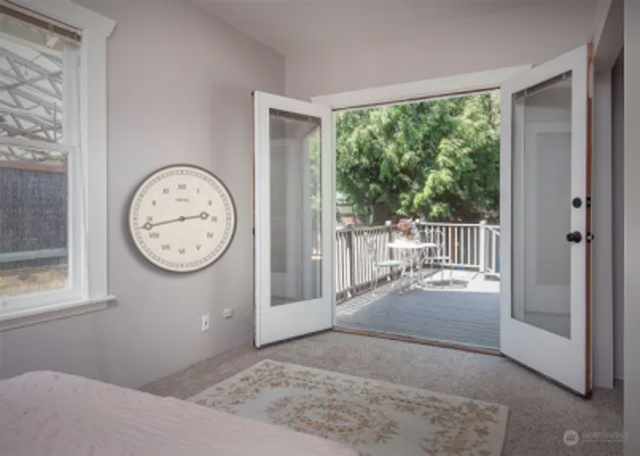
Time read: **2:43**
